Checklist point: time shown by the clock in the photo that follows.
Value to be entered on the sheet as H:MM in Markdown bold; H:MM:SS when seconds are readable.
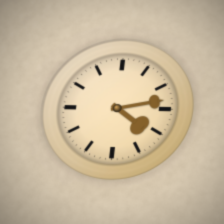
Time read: **4:13**
